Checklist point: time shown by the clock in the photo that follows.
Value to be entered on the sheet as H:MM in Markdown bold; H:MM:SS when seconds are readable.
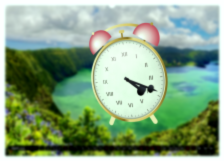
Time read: **4:19**
